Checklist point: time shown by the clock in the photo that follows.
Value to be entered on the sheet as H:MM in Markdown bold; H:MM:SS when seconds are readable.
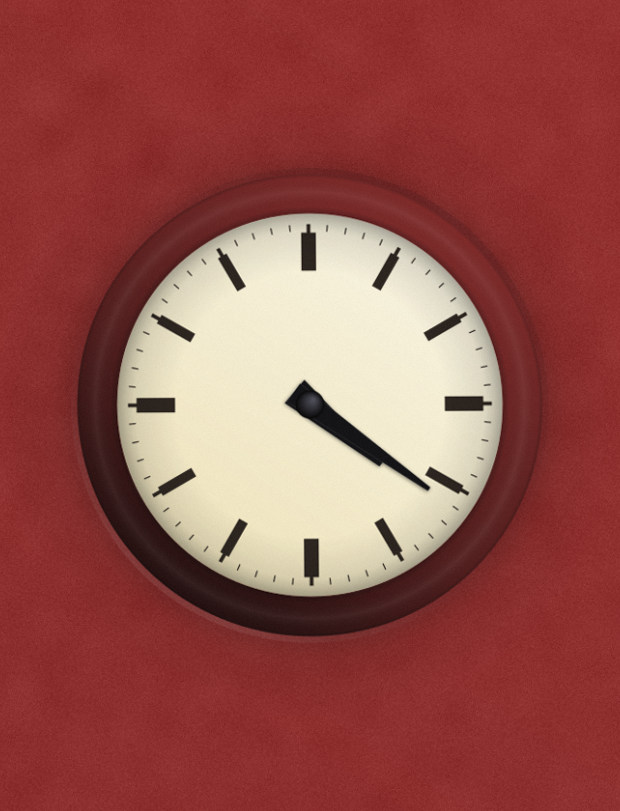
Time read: **4:21**
